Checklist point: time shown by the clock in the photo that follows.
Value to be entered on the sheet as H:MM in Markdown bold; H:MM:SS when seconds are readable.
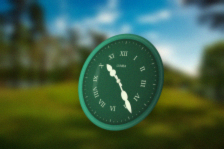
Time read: **10:24**
